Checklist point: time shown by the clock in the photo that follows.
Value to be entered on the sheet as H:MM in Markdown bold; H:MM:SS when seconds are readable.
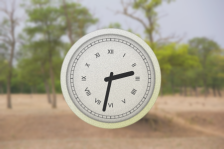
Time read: **2:32**
